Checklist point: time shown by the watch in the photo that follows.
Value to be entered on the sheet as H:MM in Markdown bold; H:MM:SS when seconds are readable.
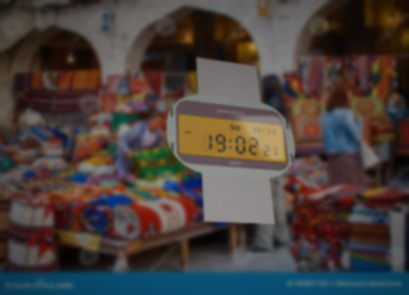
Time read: **19:02:21**
